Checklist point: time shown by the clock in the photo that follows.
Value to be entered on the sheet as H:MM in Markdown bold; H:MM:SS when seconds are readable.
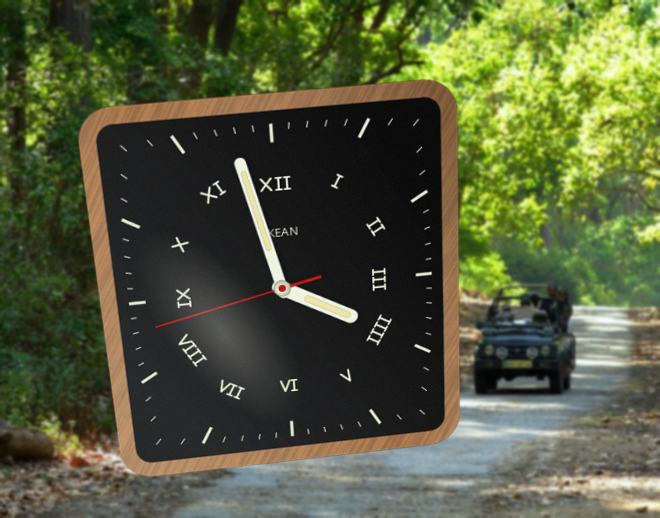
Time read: **3:57:43**
